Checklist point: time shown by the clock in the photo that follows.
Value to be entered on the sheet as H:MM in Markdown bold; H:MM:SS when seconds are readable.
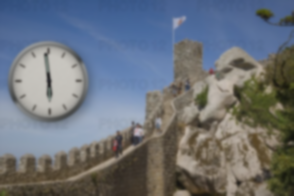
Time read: **5:59**
